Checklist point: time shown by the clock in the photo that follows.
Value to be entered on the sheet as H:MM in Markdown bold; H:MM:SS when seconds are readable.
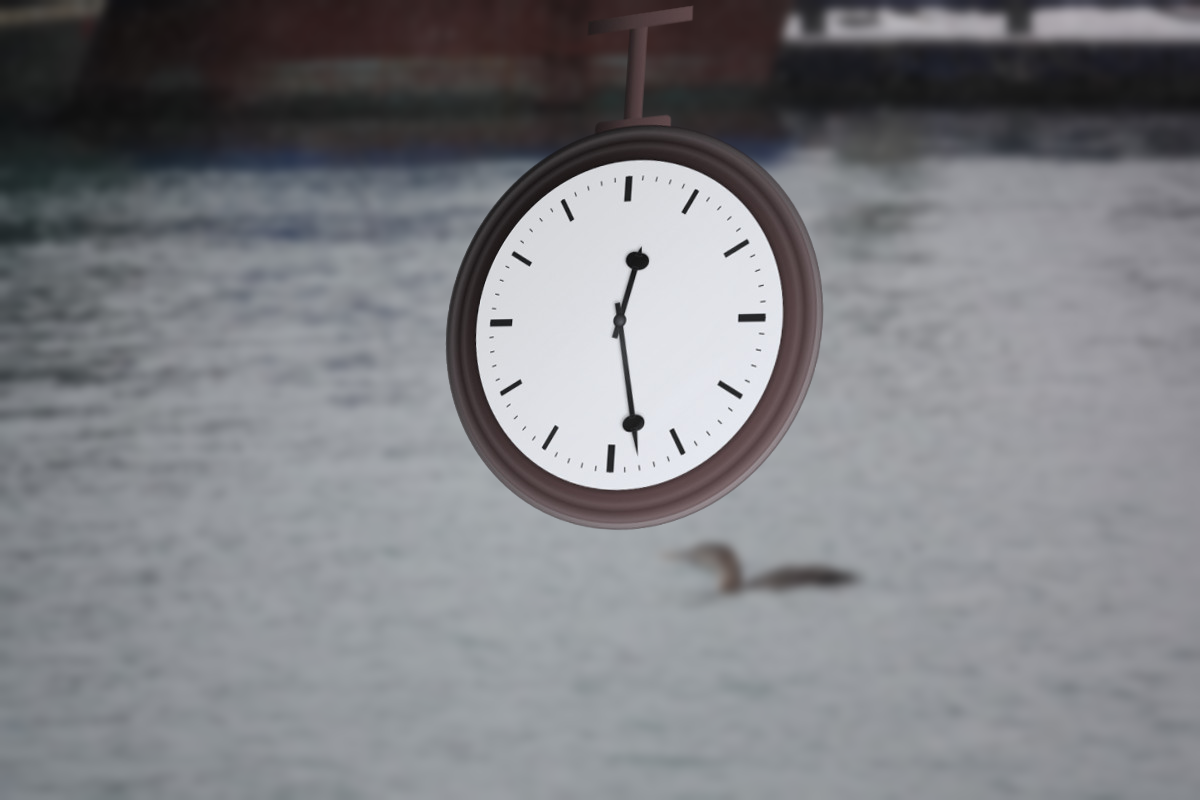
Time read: **12:28**
